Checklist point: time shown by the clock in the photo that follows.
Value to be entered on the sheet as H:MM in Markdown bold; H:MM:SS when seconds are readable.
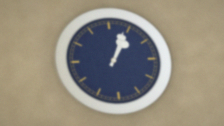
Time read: **1:04**
